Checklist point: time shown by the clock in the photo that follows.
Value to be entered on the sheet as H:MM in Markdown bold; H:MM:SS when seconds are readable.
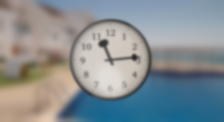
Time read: **11:14**
